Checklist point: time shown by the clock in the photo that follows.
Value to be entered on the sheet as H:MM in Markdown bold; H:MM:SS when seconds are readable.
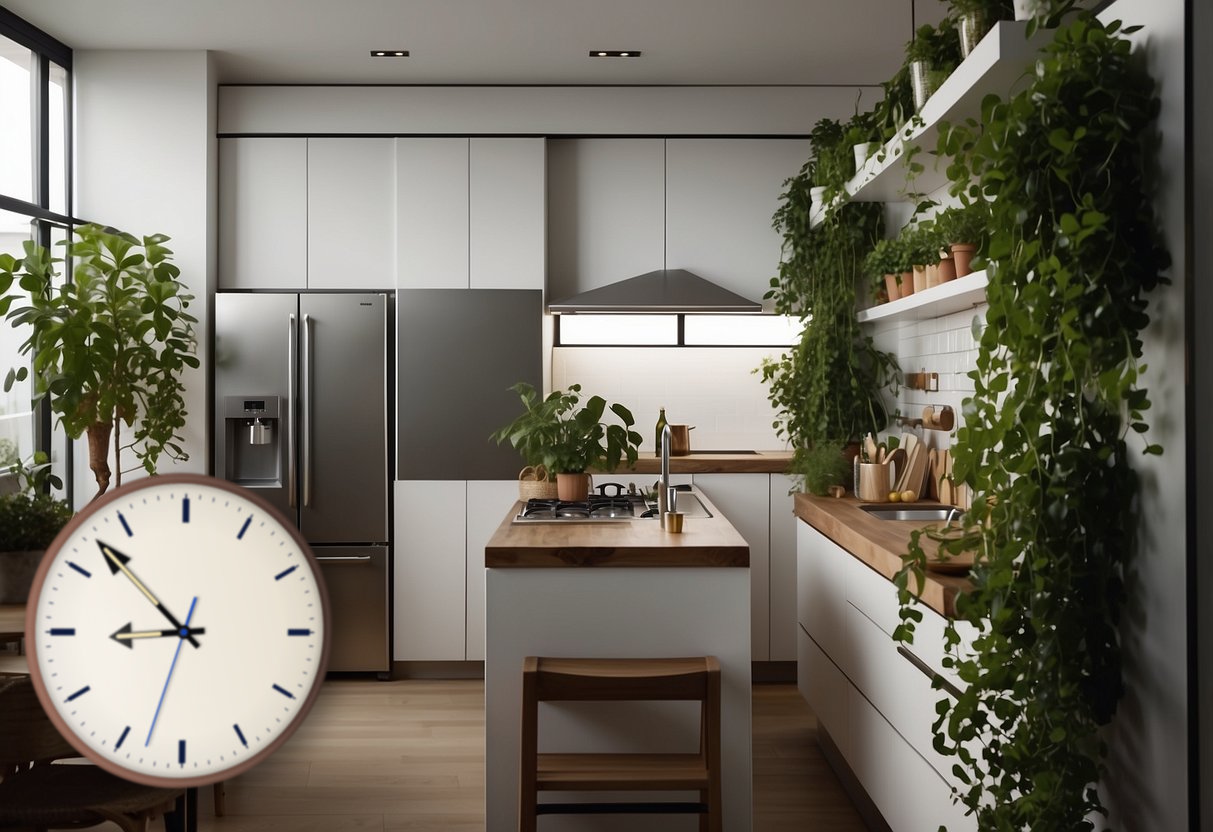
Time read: **8:52:33**
